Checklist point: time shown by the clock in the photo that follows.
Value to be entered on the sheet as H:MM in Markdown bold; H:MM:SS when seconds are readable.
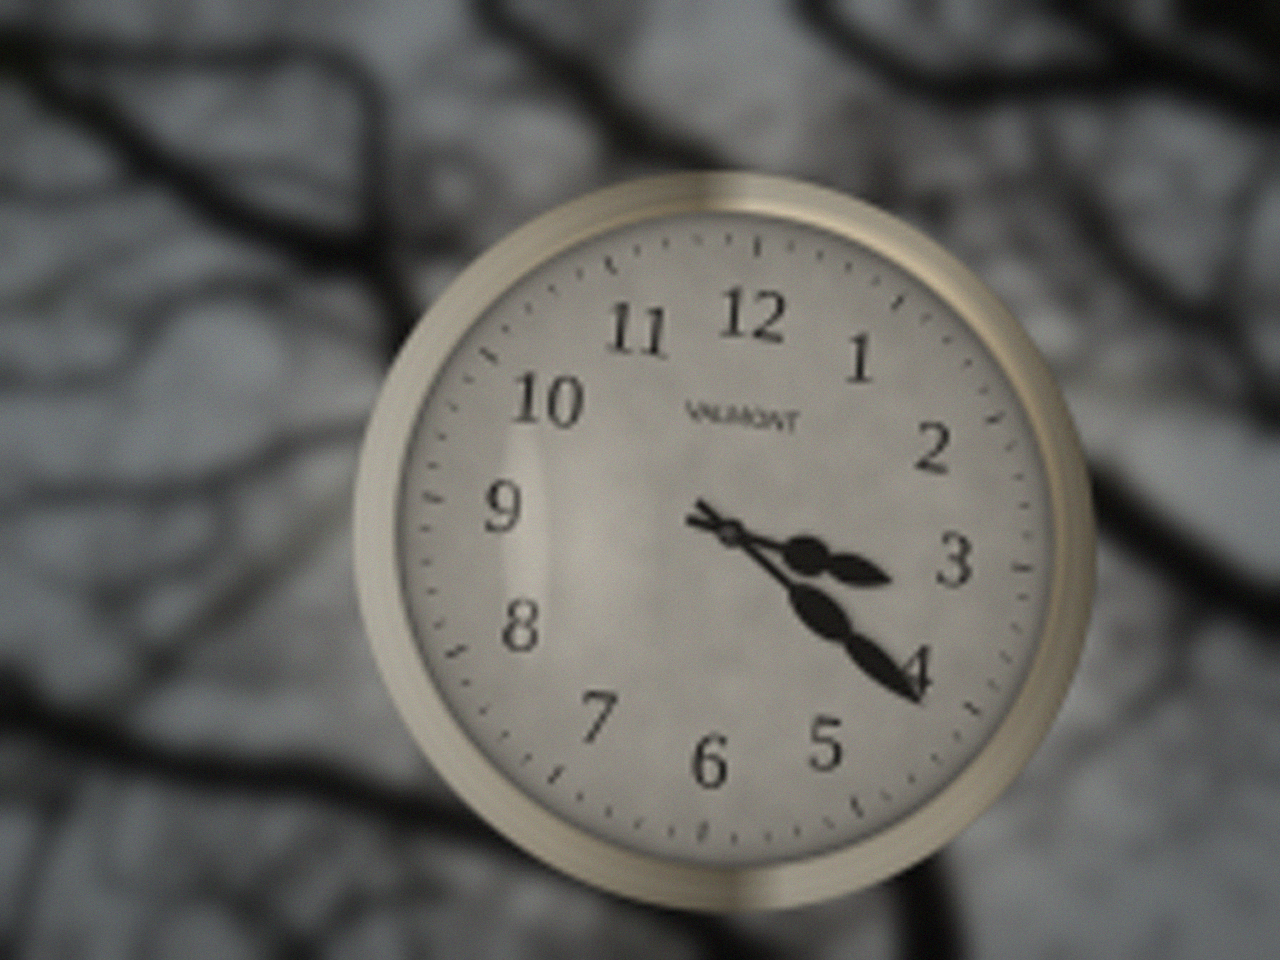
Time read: **3:21**
